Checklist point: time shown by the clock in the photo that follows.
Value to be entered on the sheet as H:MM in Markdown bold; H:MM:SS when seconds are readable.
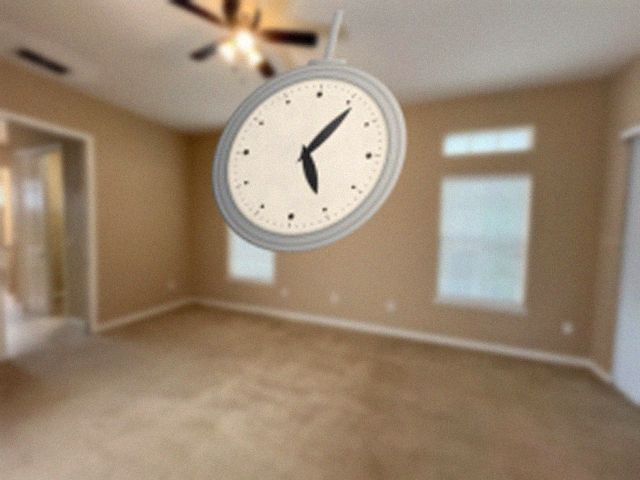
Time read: **5:06**
